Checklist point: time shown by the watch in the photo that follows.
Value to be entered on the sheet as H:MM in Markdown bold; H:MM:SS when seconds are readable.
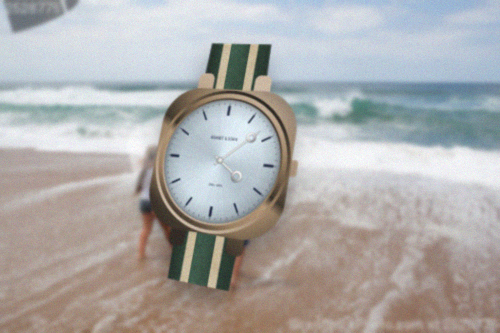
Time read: **4:08**
